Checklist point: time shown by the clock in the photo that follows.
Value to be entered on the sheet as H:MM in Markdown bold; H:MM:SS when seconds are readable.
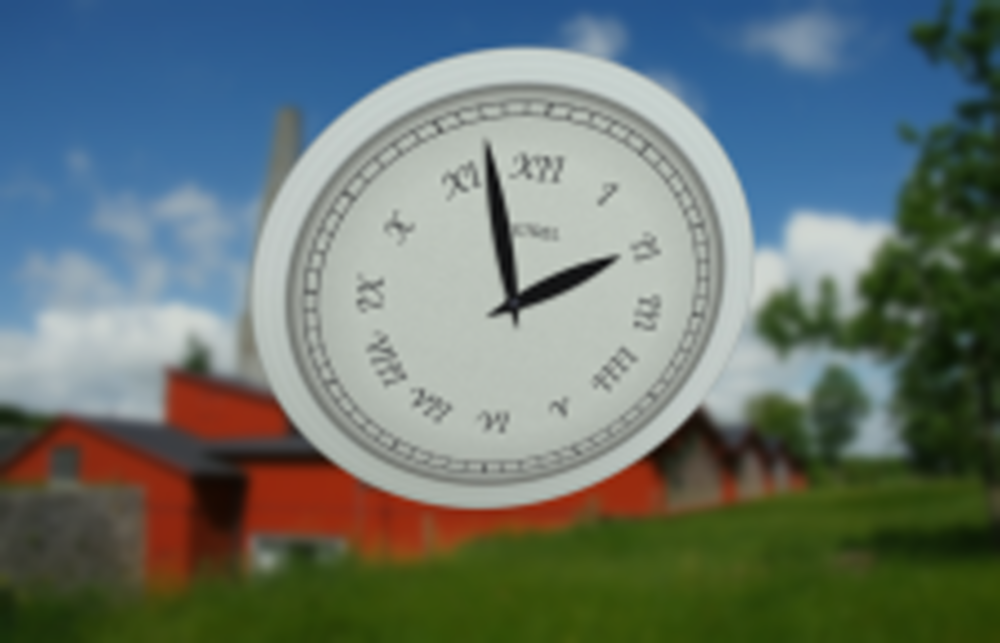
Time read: **1:57**
